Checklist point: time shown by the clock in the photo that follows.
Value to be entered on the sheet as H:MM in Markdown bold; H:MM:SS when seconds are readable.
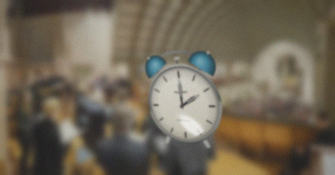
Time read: **2:00**
